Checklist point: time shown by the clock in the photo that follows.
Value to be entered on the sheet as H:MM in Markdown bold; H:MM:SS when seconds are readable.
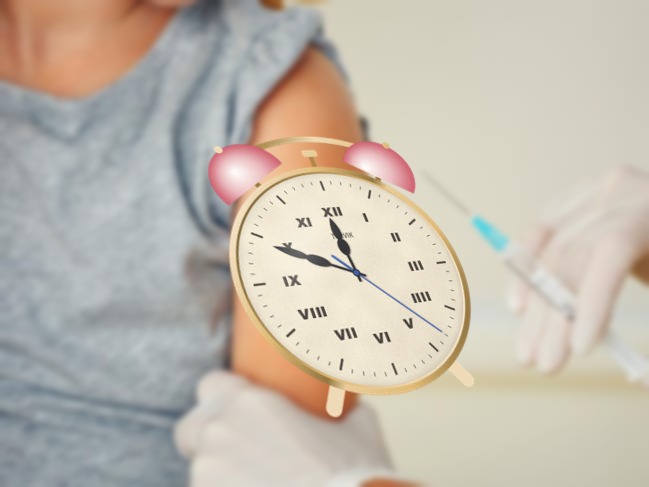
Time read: **11:49:23**
